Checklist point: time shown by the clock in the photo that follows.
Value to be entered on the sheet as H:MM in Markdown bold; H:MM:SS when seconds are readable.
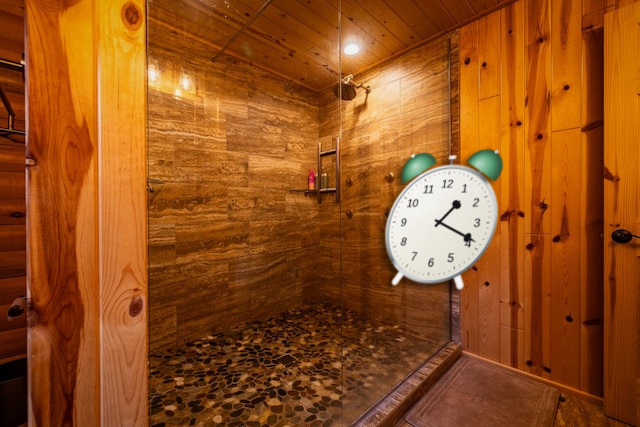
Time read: **1:19**
